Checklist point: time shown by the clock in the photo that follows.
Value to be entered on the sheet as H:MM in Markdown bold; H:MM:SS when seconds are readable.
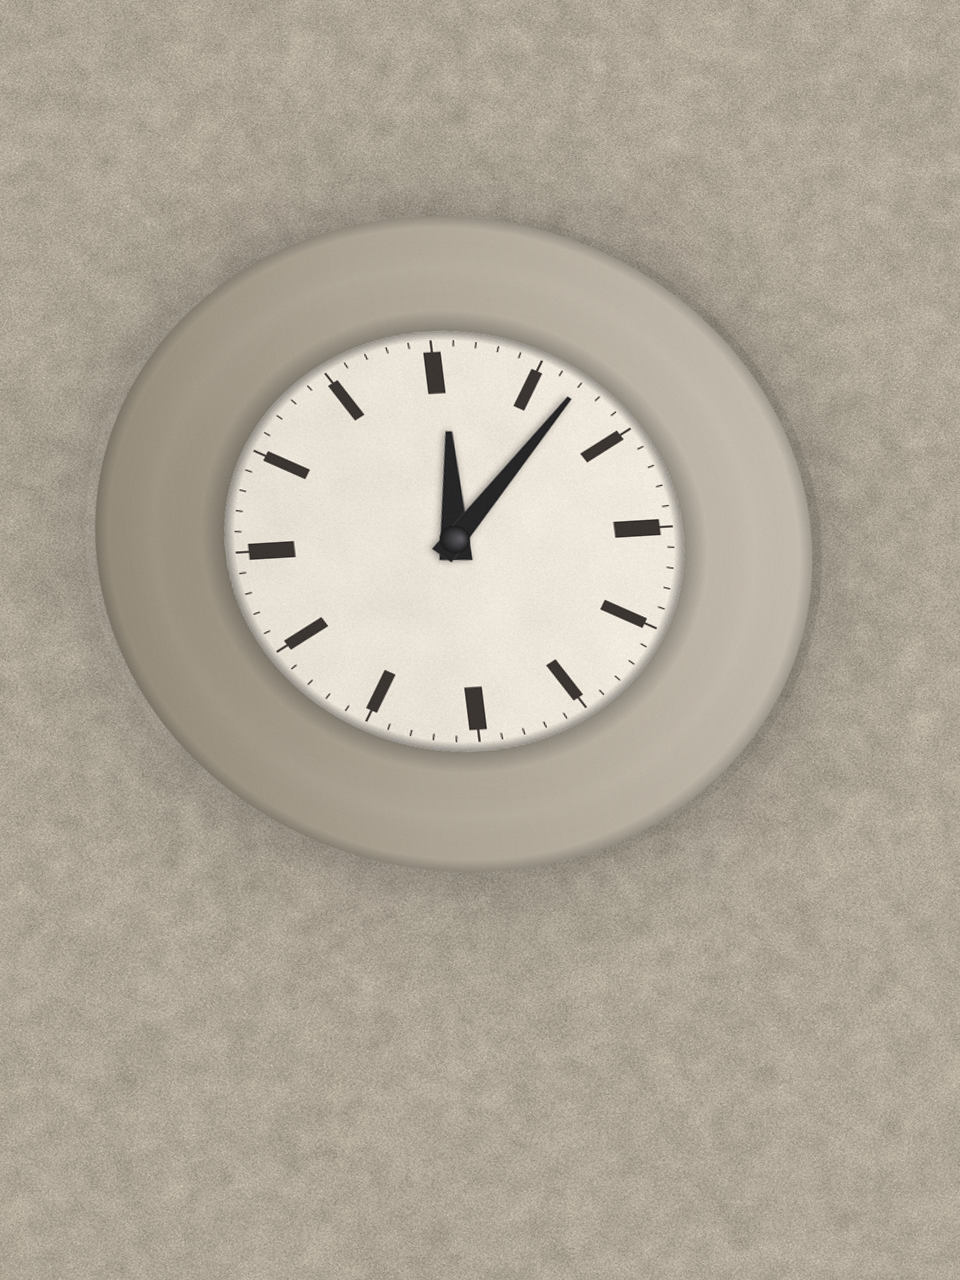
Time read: **12:07**
